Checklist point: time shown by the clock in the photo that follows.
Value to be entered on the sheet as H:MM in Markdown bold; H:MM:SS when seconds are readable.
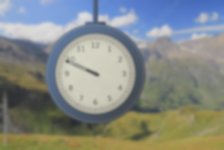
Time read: **9:49**
